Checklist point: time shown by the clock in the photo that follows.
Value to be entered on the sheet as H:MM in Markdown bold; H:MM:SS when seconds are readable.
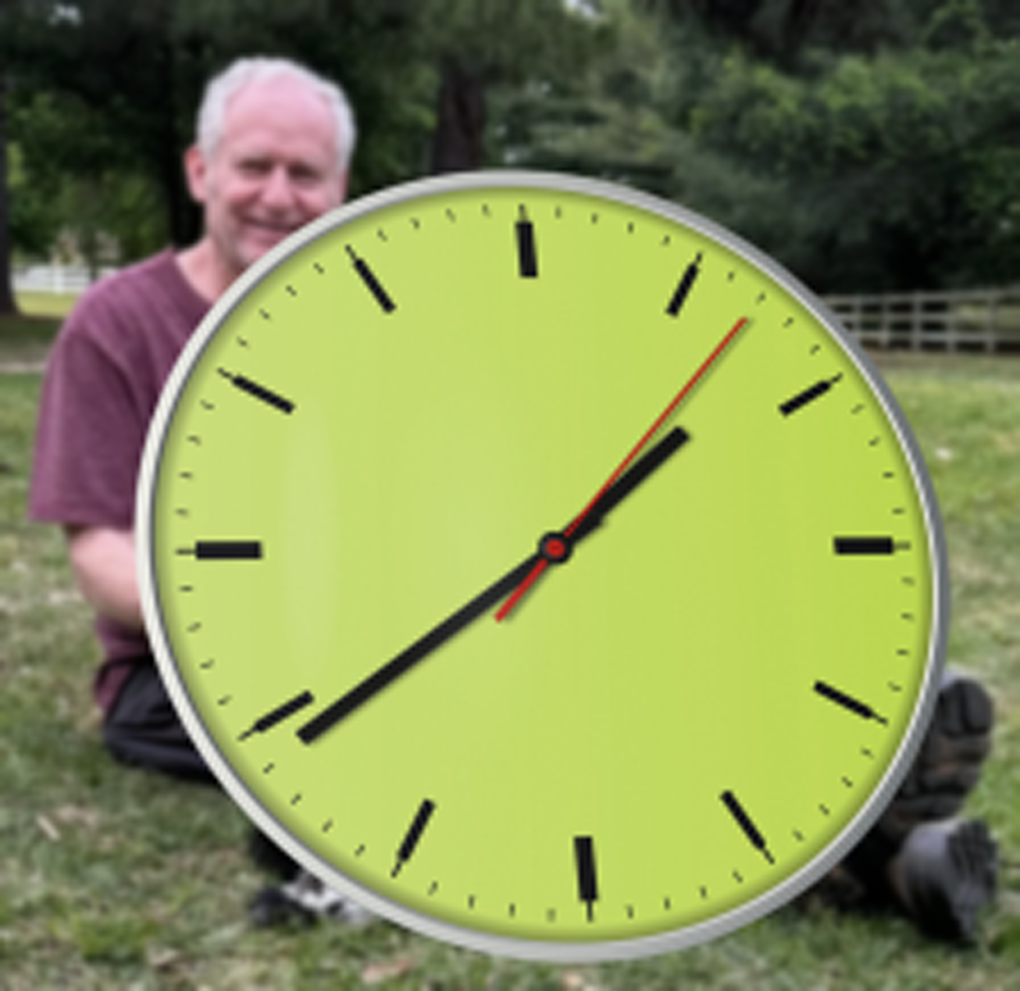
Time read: **1:39:07**
